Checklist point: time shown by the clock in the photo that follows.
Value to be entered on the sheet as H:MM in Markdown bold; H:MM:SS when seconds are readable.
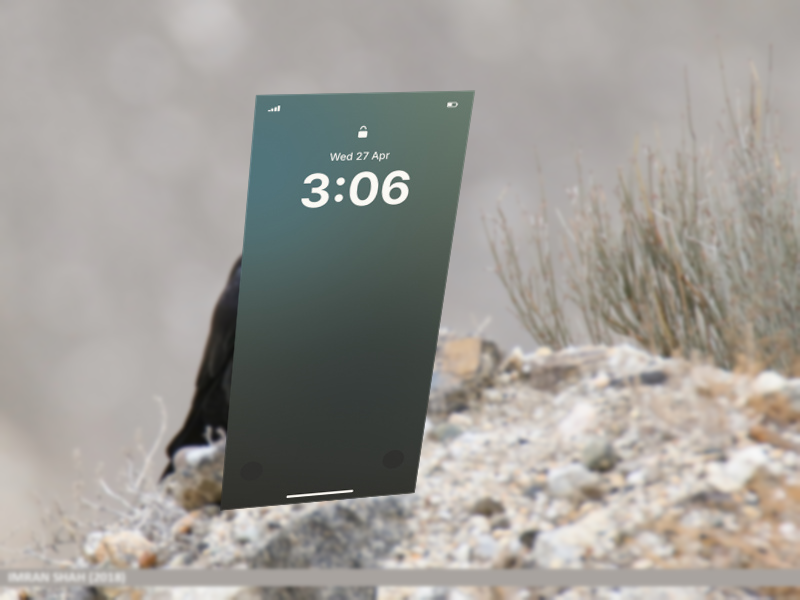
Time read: **3:06**
